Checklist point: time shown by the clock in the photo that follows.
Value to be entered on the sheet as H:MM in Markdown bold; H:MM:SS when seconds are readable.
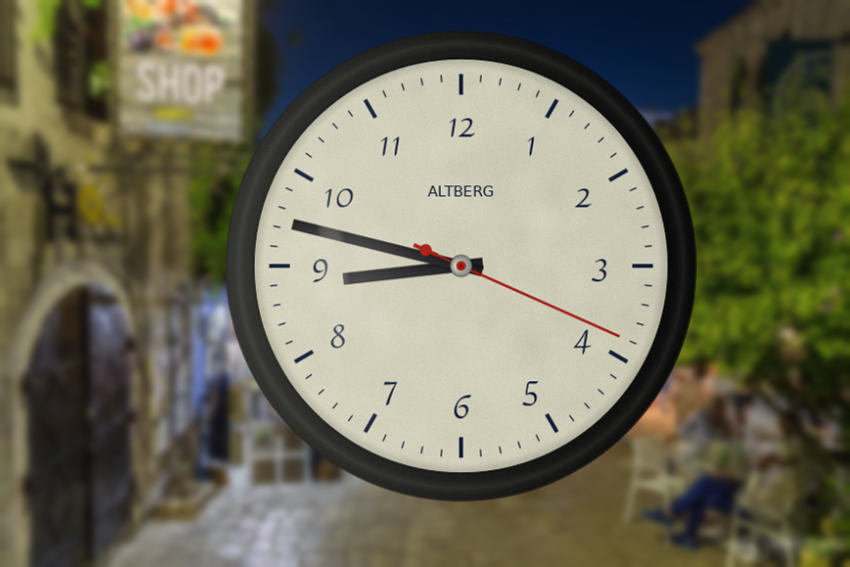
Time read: **8:47:19**
